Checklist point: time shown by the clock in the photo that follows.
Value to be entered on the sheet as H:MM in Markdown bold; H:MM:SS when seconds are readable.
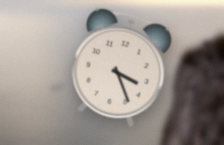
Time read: **3:24**
